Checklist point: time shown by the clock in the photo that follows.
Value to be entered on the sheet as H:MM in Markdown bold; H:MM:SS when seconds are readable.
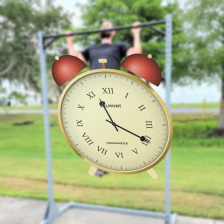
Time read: **11:20**
